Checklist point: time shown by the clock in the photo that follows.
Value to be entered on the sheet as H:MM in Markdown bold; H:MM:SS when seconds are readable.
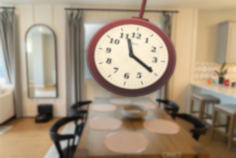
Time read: **11:20**
